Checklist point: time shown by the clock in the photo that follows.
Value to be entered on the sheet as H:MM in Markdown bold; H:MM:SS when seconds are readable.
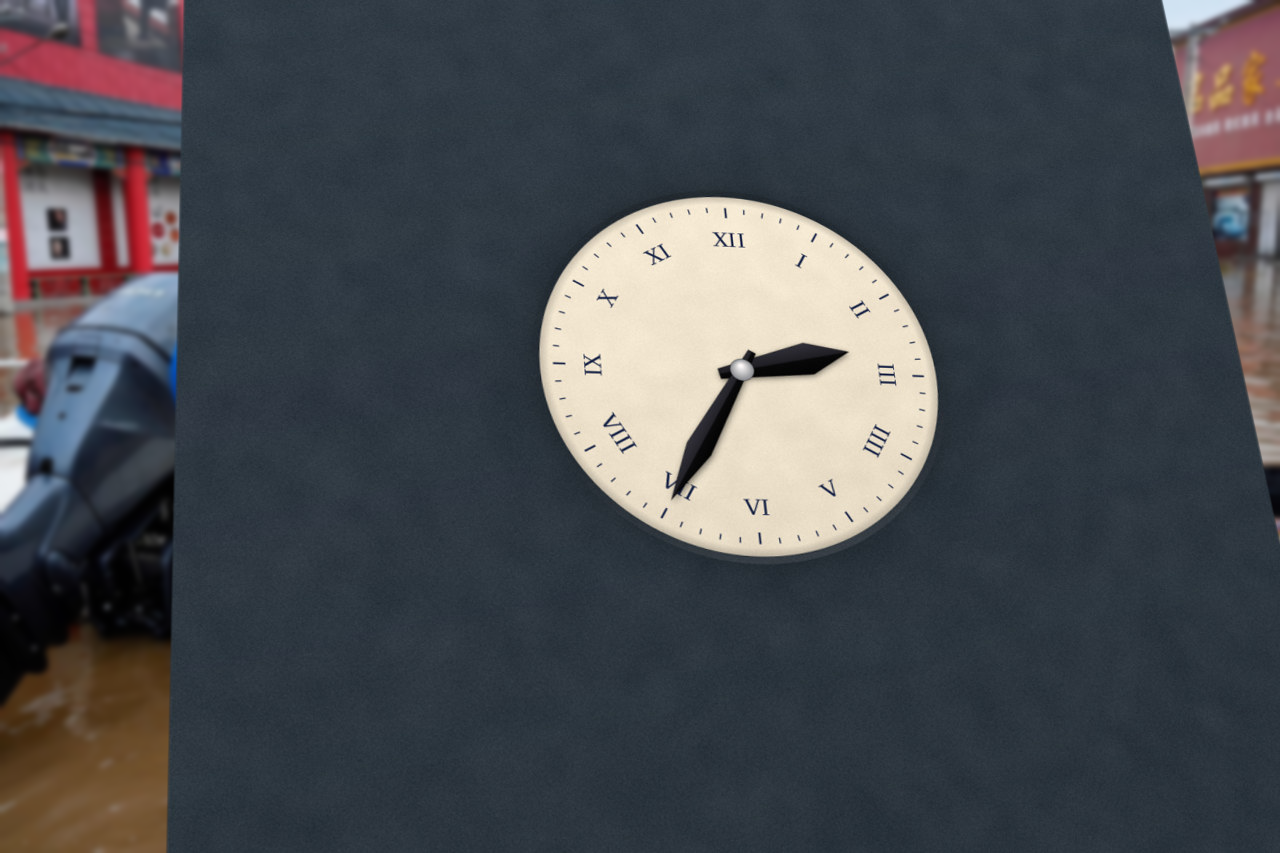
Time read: **2:35**
